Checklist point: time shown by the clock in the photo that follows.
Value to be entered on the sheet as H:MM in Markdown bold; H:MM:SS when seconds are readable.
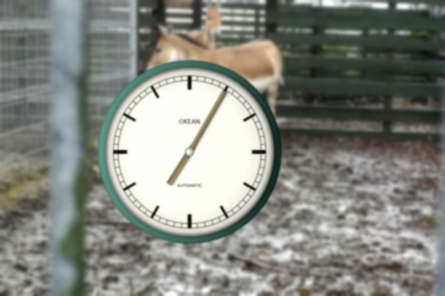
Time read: **7:05**
